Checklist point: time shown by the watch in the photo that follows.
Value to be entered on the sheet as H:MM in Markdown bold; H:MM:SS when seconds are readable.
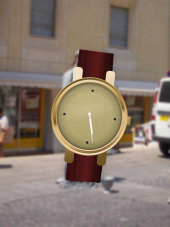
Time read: **5:28**
